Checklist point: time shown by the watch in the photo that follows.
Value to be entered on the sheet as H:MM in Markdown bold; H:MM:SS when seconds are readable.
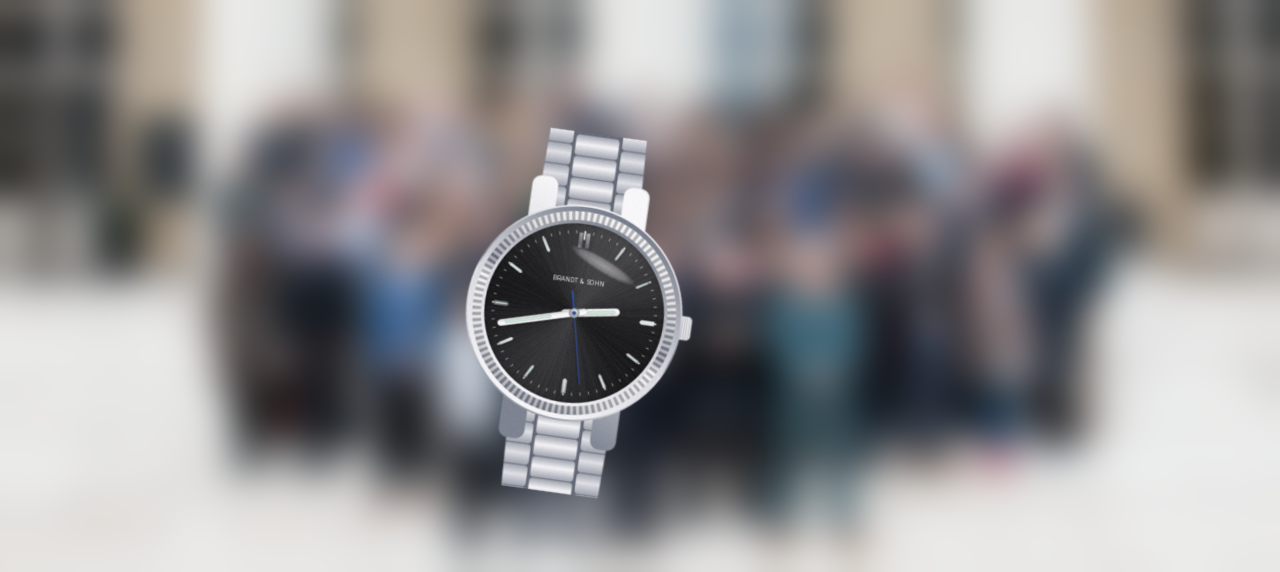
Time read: **2:42:28**
